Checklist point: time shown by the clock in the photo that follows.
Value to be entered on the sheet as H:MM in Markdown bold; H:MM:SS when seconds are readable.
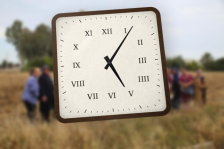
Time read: **5:06**
